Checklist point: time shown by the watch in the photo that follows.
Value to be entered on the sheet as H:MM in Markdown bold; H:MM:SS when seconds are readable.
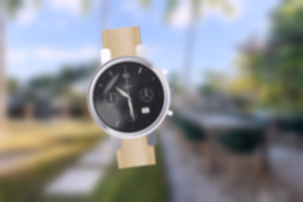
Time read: **10:29**
